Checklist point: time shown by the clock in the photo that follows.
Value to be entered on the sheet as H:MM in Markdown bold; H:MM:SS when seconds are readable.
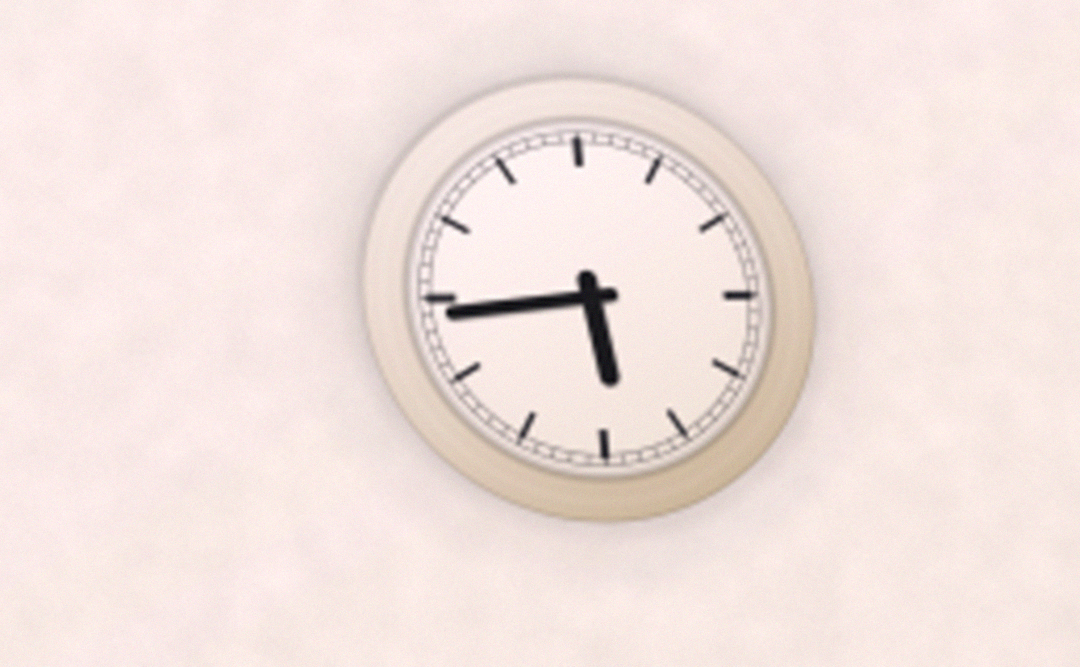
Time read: **5:44**
